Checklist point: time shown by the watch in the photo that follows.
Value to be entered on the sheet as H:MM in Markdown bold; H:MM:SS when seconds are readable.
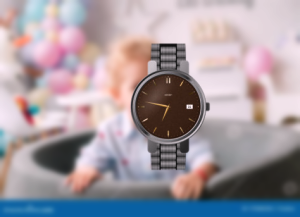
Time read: **6:47**
